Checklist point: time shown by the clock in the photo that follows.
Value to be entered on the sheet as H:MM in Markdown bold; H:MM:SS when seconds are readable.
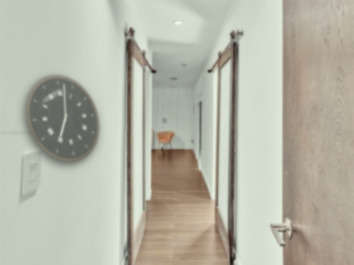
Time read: **7:02**
